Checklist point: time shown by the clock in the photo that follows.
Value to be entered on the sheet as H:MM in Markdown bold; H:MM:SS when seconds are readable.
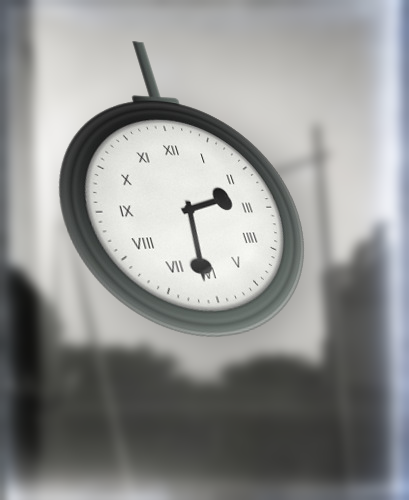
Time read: **2:31**
